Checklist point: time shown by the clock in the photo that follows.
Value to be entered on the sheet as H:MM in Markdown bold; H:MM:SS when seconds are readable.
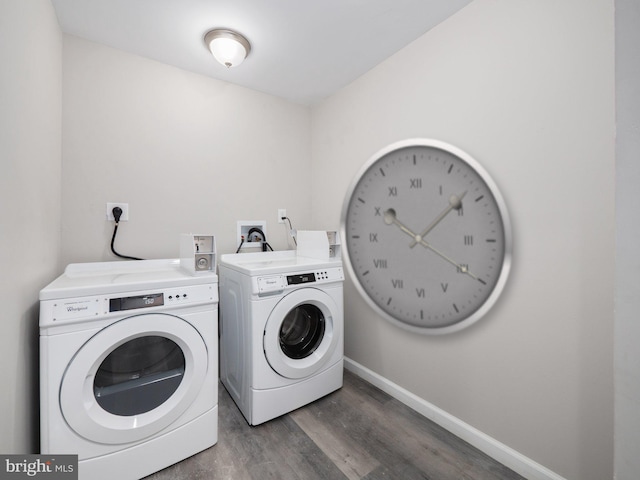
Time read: **10:08:20**
